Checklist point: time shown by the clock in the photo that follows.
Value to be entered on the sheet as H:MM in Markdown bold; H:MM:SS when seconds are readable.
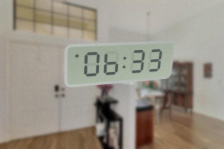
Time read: **6:33**
